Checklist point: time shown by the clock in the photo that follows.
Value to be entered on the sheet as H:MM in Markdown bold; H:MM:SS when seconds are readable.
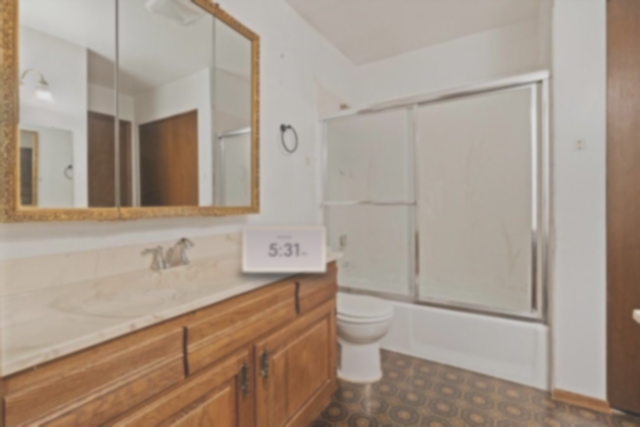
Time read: **5:31**
